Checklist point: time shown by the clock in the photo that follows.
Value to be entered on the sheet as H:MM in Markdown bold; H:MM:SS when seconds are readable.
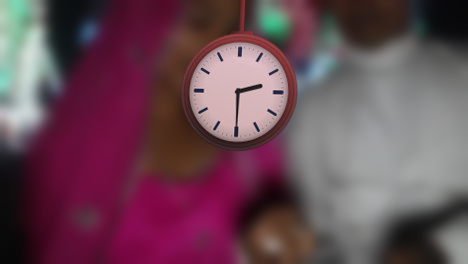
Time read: **2:30**
